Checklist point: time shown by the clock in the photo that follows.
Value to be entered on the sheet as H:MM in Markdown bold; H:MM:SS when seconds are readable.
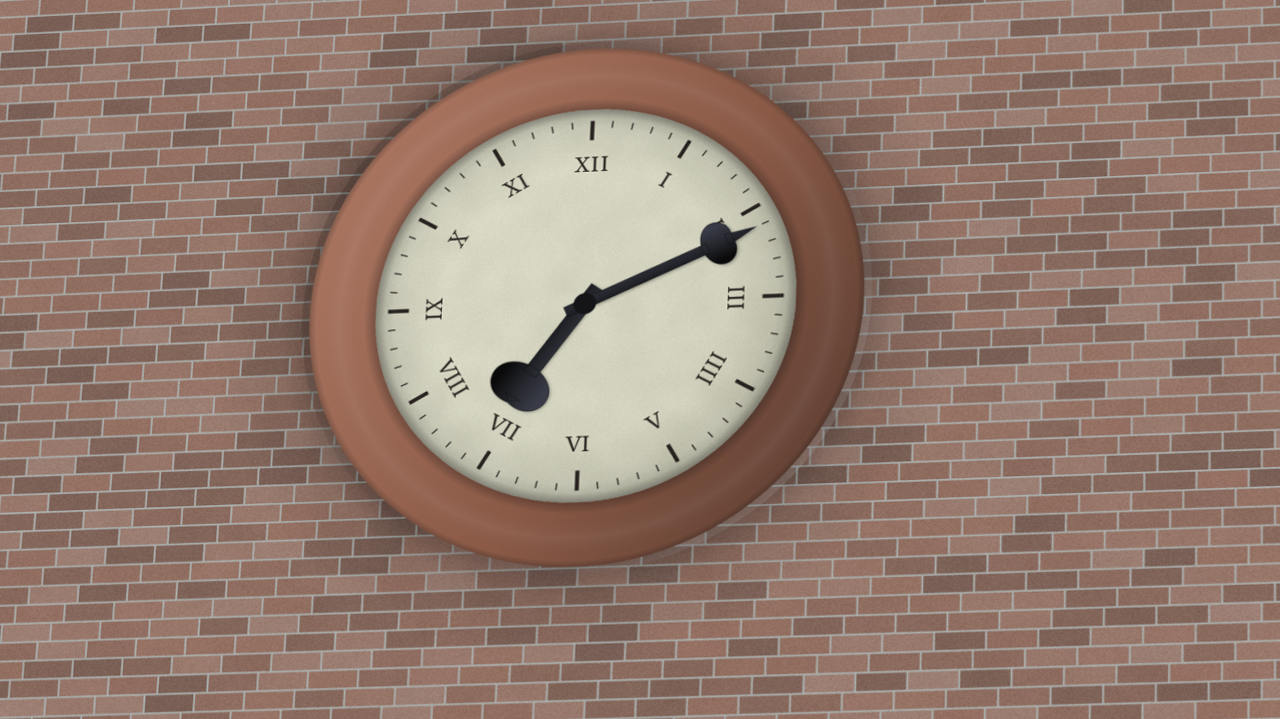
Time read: **7:11**
